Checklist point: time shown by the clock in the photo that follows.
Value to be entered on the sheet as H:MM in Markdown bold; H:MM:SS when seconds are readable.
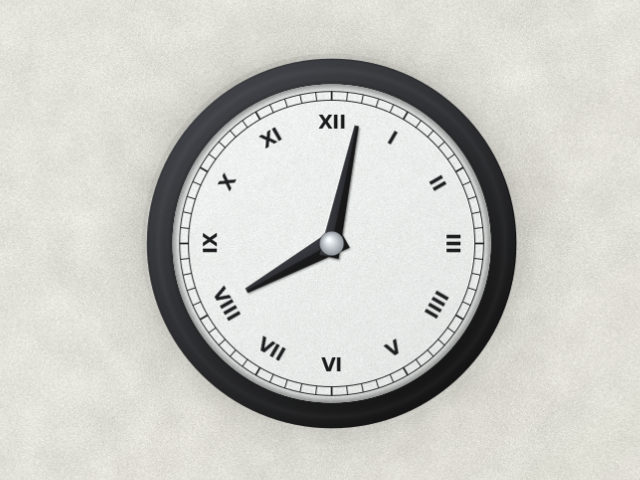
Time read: **8:02**
